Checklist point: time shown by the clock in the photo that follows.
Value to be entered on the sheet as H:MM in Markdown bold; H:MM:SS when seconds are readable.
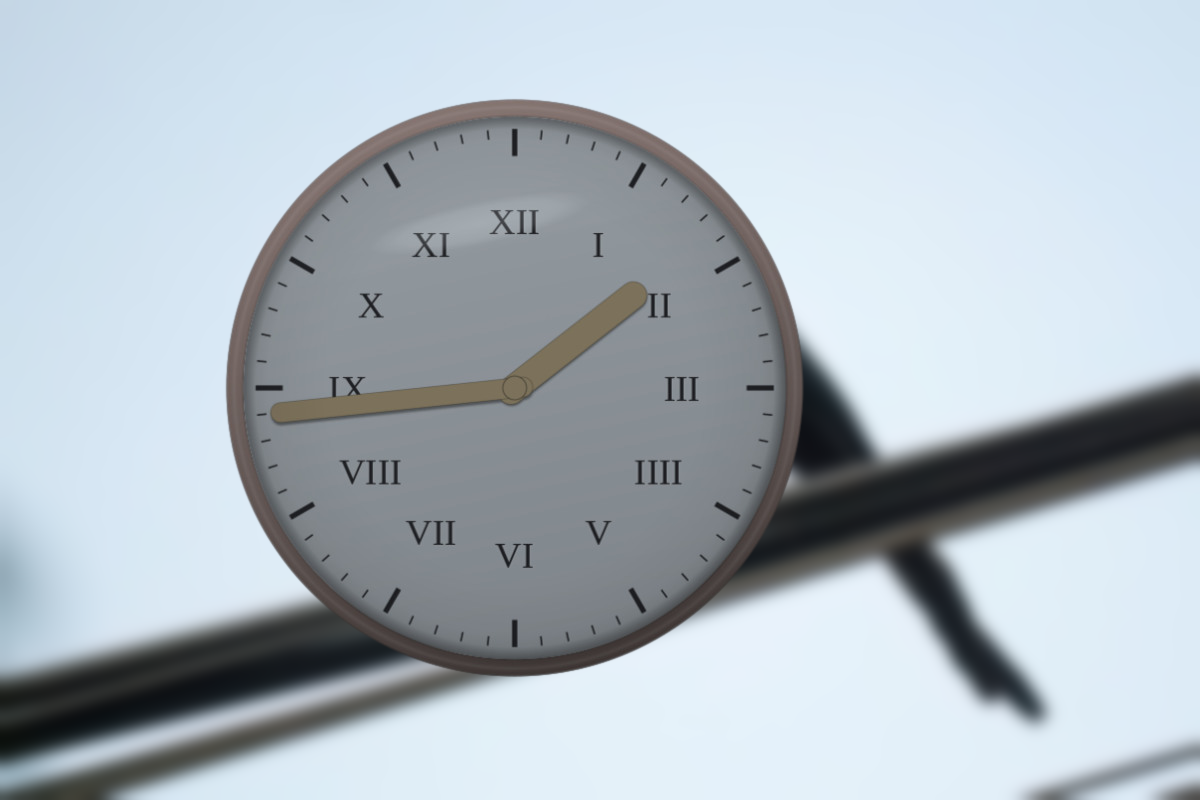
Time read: **1:44**
